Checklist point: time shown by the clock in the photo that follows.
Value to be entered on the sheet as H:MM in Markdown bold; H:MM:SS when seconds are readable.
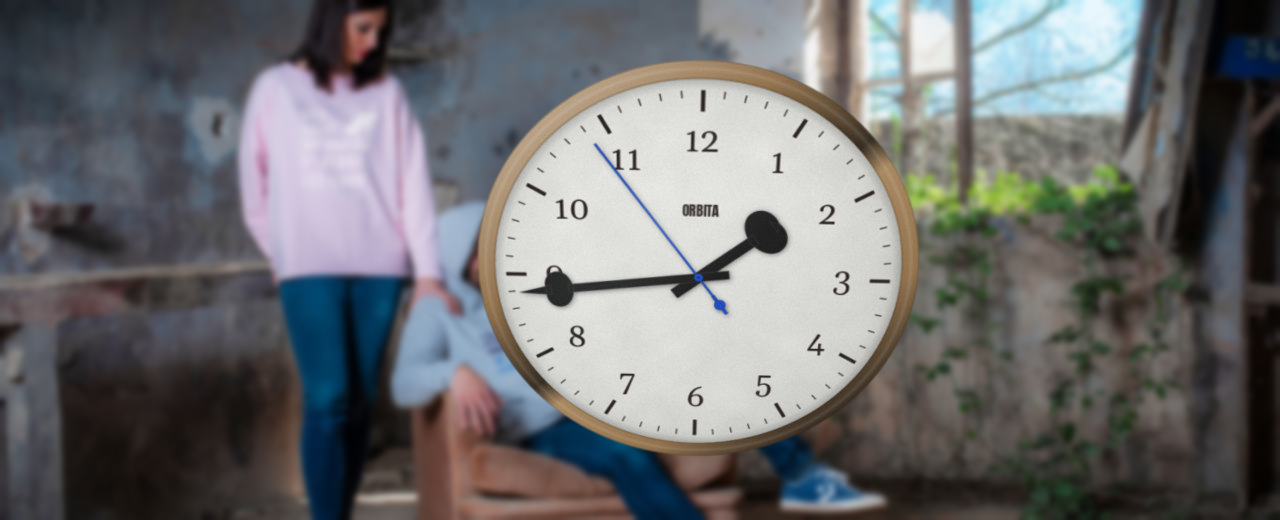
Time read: **1:43:54**
